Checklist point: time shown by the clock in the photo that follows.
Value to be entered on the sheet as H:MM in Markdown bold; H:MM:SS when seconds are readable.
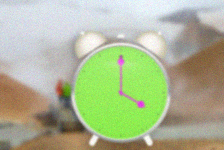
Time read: **4:00**
